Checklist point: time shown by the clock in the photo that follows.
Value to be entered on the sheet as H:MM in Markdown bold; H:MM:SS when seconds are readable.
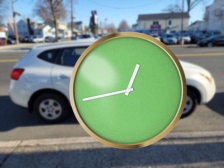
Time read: **12:43**
